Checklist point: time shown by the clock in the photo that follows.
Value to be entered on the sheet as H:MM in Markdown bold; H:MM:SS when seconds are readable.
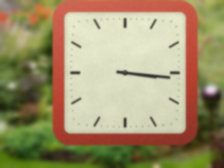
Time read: **3:16**
